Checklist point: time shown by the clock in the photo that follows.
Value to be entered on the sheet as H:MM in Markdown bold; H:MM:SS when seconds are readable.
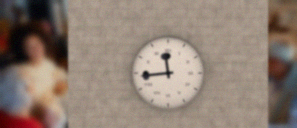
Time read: **11:44**
